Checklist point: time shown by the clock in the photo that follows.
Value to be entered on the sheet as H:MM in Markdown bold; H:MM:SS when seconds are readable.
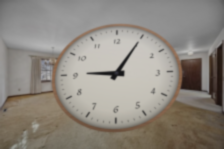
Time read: **9:05**
